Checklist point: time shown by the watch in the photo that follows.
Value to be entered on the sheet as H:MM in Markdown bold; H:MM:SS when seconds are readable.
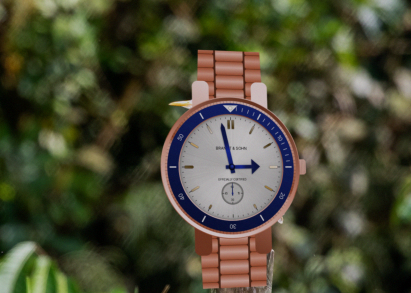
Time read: **2:58**
